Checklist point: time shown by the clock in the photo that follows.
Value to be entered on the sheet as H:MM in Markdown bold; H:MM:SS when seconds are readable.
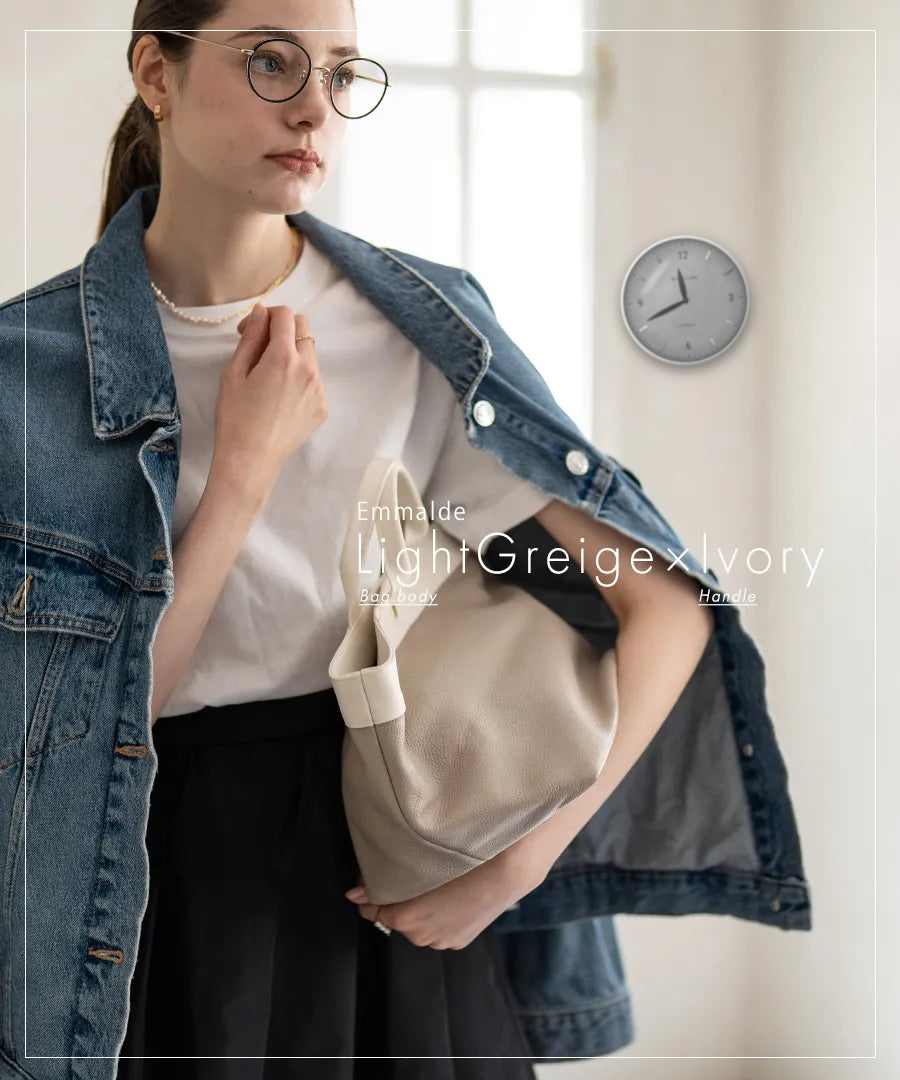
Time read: **11:41**
